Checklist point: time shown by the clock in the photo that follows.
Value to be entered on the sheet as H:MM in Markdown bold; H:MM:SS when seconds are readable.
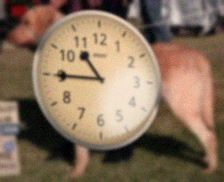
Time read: **10:45**
